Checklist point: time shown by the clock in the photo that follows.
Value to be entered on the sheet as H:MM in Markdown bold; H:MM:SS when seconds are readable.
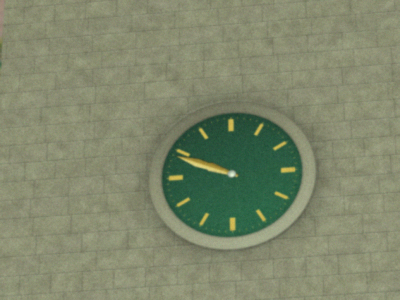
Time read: **9:49**
